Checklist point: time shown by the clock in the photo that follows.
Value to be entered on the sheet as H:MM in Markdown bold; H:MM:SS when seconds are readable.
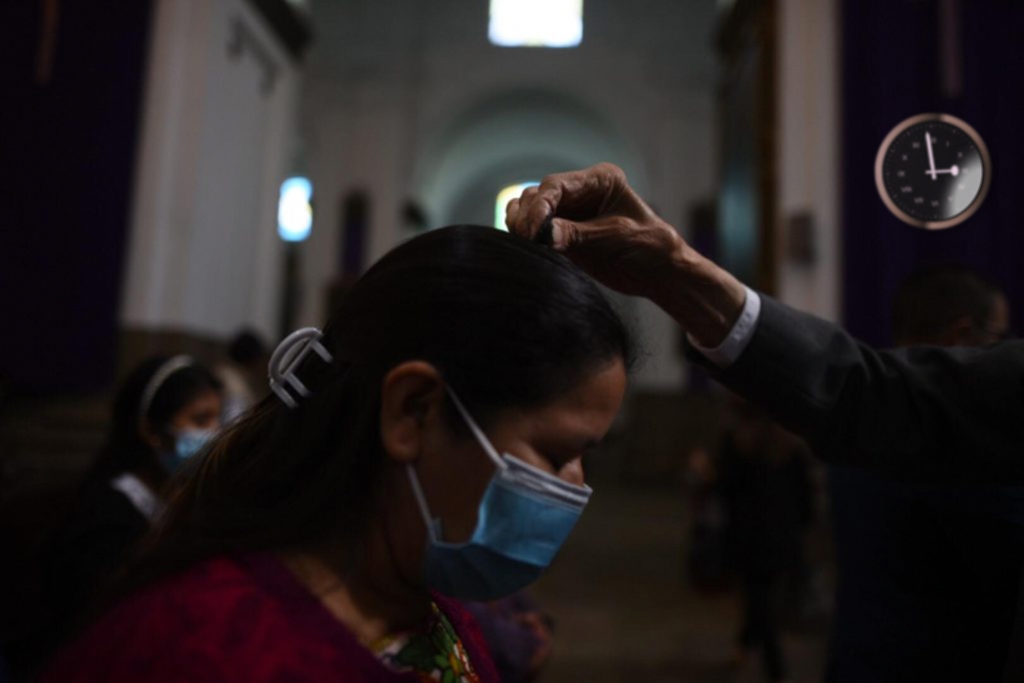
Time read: **2:59**
